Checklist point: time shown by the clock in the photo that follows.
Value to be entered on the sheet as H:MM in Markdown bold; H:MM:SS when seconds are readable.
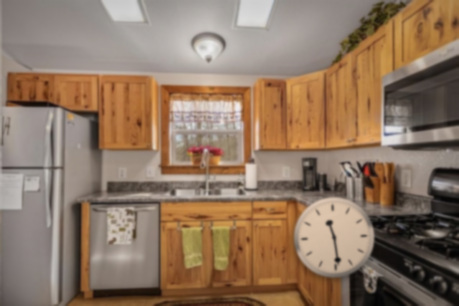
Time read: **11:29**
